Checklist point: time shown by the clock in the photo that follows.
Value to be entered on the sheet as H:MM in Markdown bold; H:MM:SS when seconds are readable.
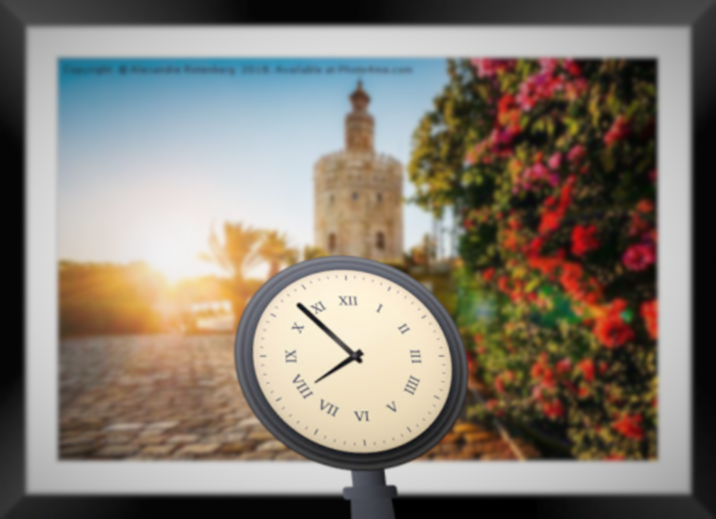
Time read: **7:53**
